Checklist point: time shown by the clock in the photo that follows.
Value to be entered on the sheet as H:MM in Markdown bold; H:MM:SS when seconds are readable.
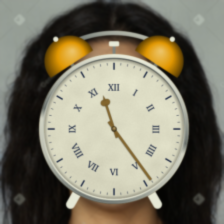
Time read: **11:24**
